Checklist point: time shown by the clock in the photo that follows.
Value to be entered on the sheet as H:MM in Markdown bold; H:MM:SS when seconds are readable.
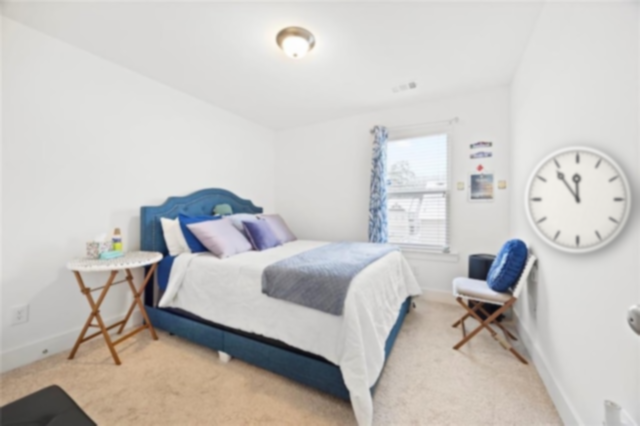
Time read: **11:54**
